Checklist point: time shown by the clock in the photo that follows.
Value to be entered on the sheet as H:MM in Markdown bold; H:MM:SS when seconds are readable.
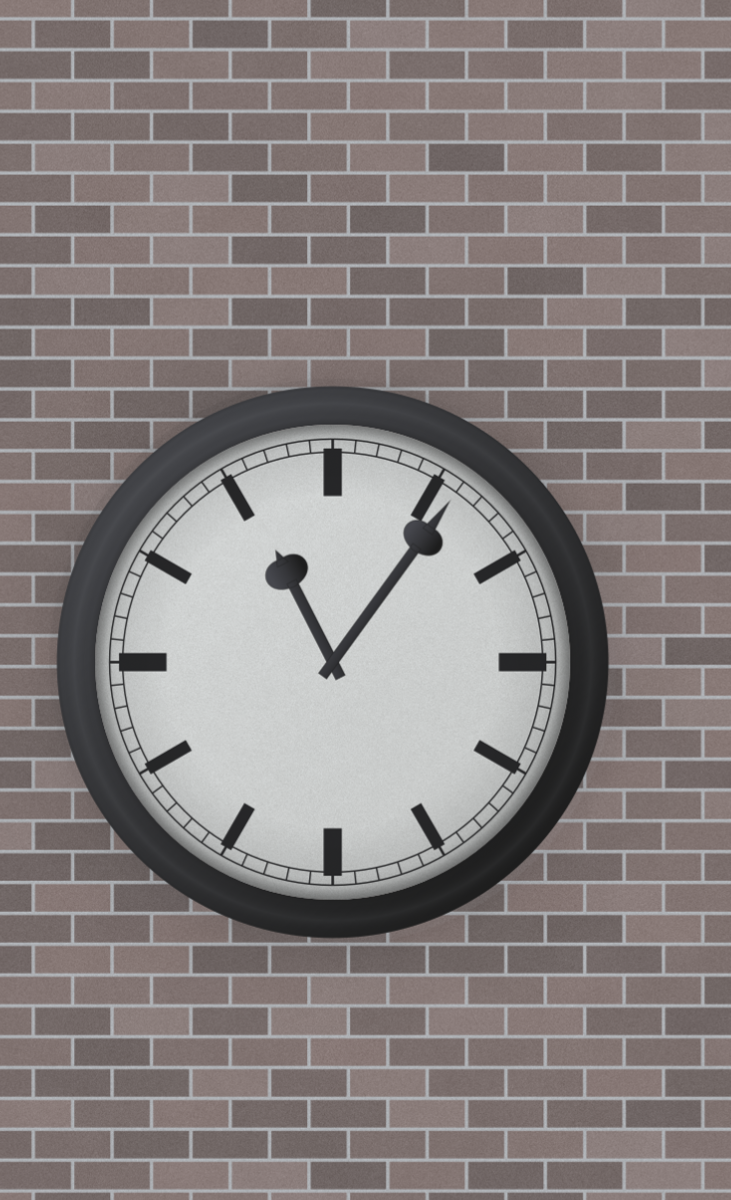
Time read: **11:06**
